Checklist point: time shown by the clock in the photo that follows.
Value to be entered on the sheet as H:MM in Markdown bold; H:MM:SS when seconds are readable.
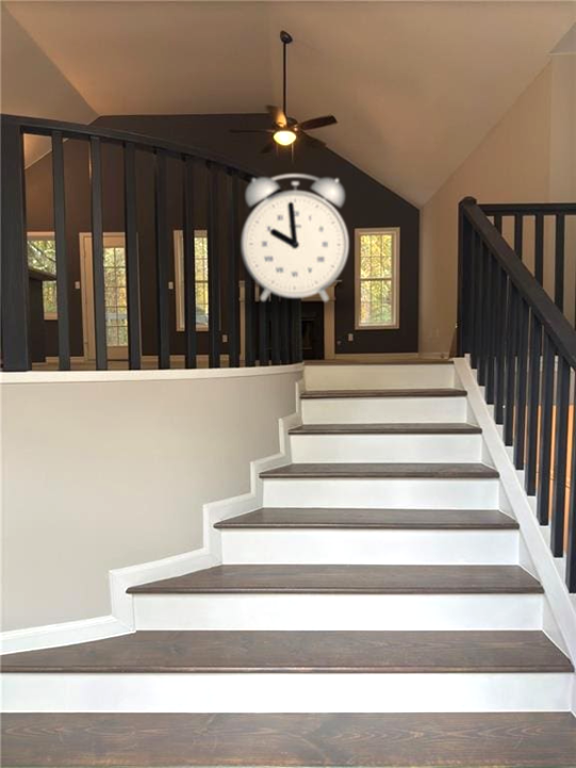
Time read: **9:59**
